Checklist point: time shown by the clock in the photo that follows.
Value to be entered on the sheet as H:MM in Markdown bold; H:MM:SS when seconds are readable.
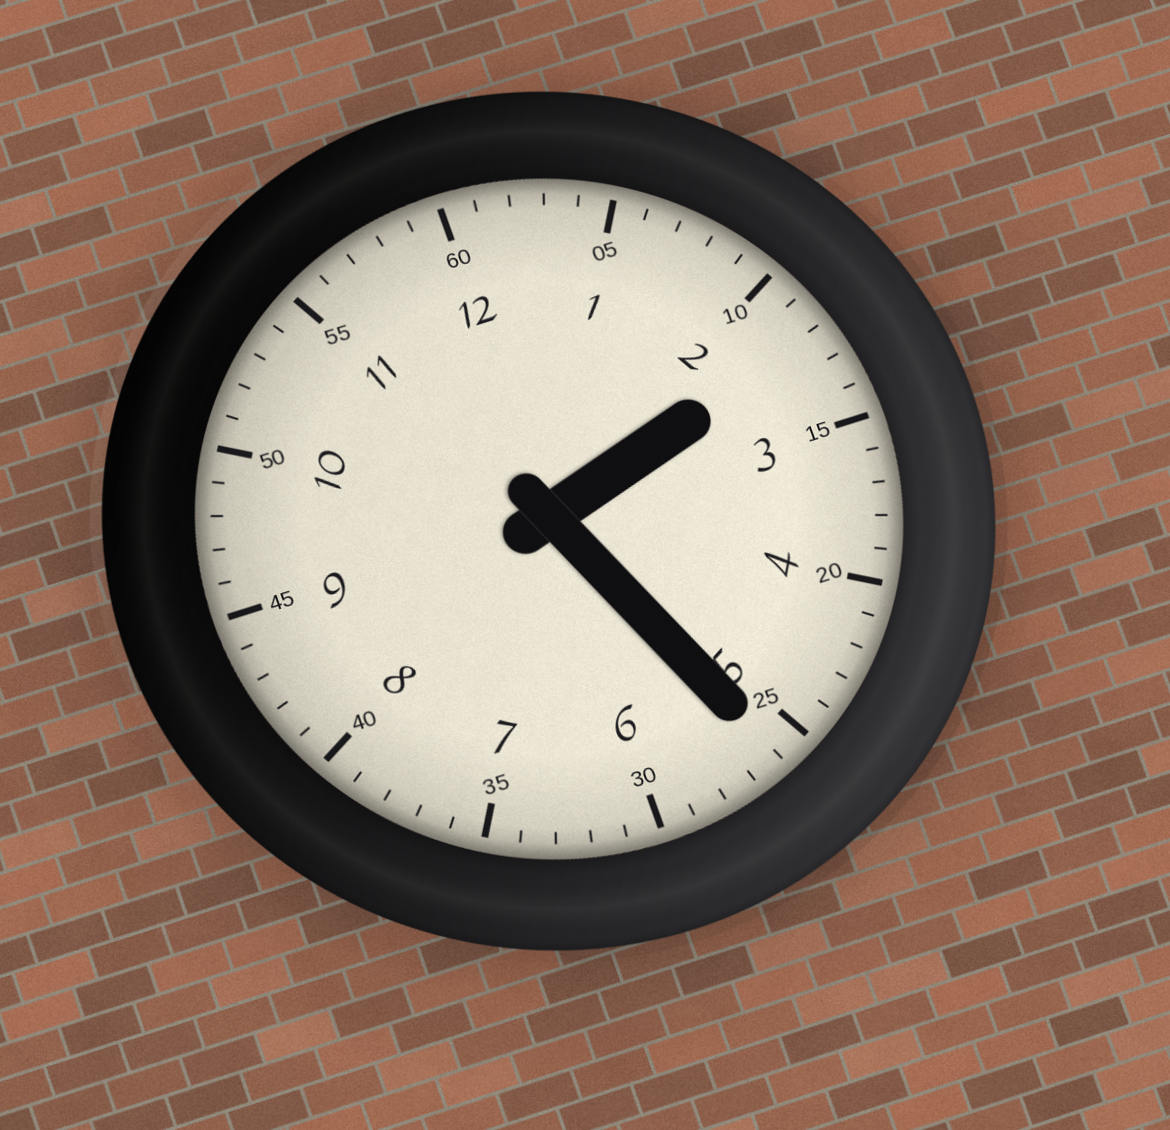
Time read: **2:26**
